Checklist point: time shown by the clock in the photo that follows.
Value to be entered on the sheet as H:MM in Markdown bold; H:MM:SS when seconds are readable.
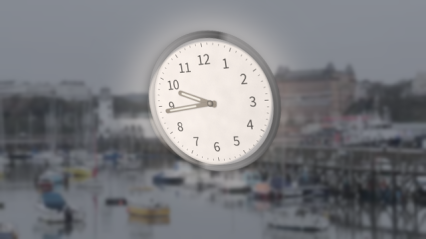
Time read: **9:44**
